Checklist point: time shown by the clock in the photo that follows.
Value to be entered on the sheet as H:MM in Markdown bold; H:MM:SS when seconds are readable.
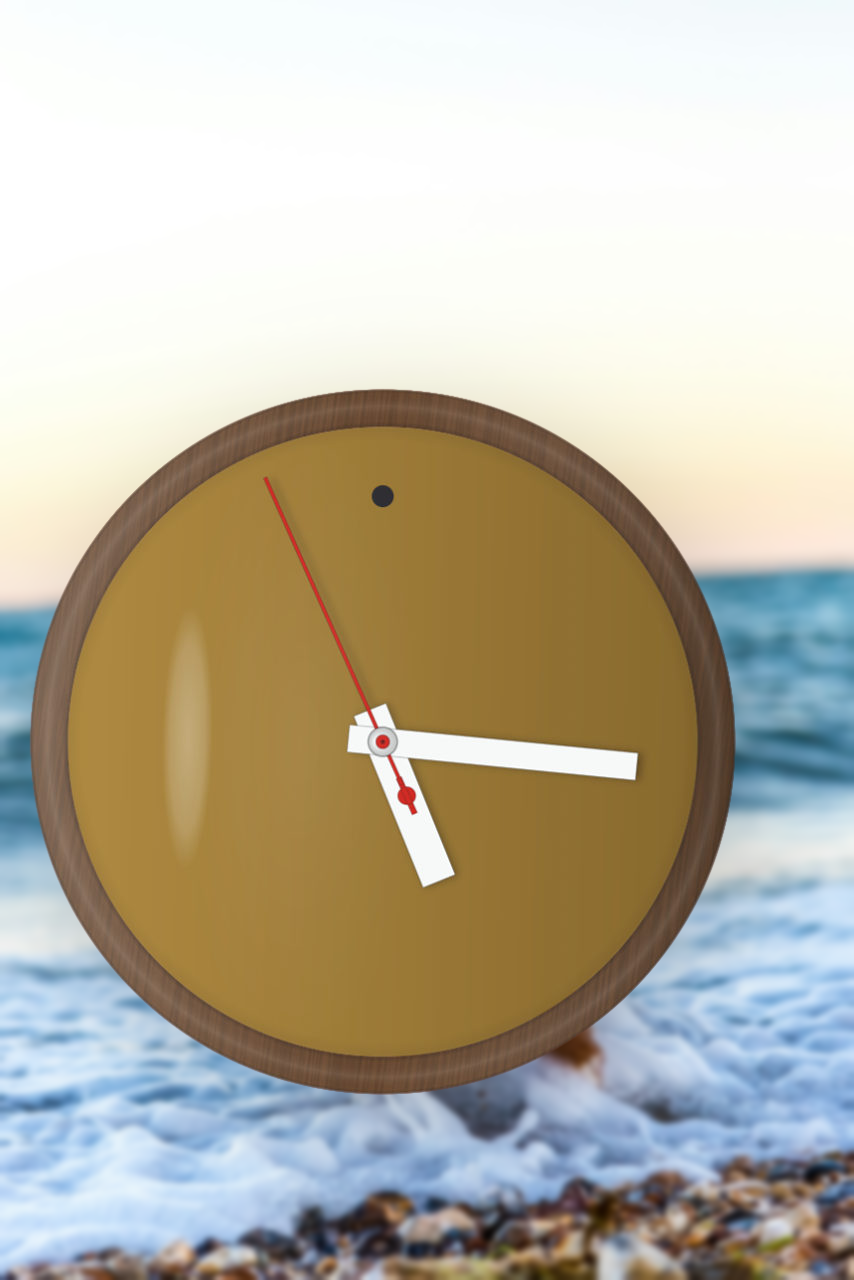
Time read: **5:15:56**
